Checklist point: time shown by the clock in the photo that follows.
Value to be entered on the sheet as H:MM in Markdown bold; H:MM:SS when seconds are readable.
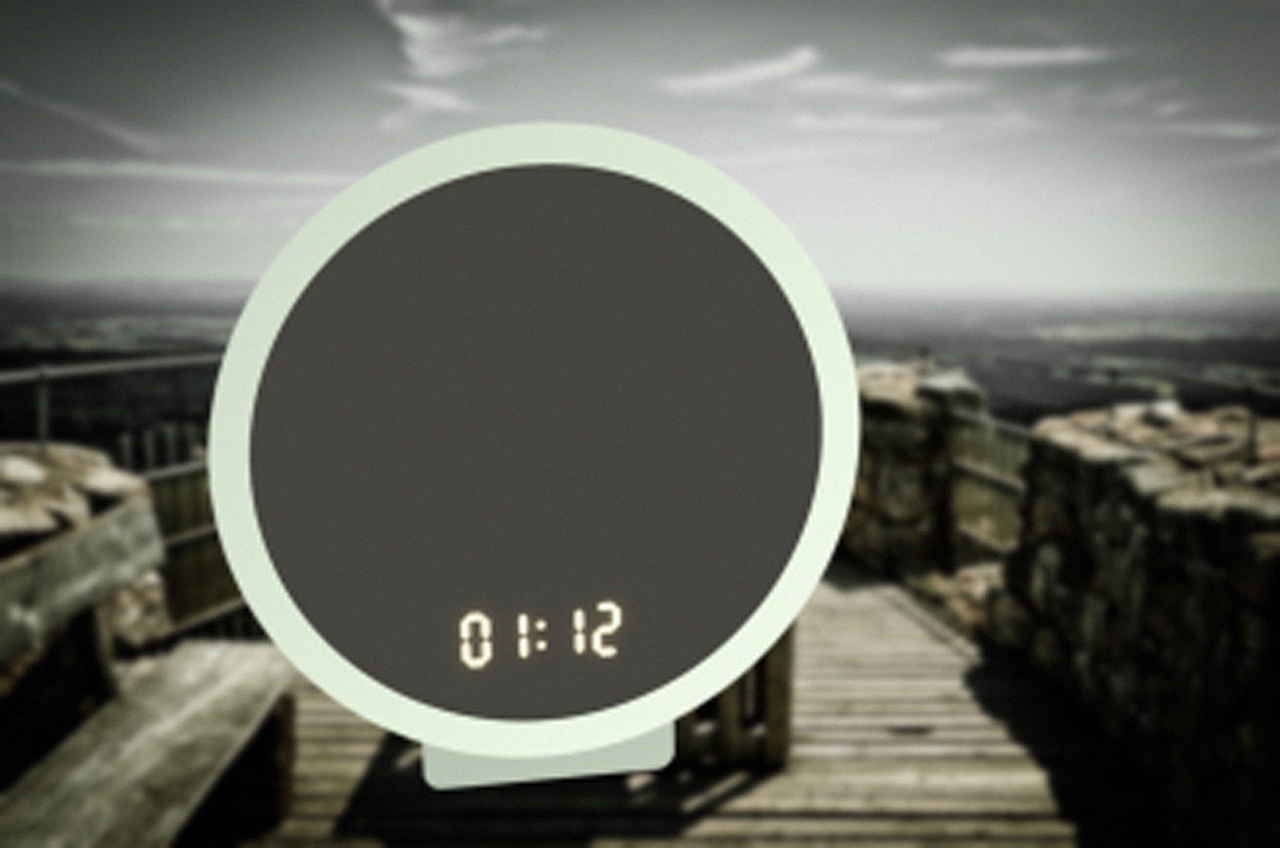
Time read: **1:12**
